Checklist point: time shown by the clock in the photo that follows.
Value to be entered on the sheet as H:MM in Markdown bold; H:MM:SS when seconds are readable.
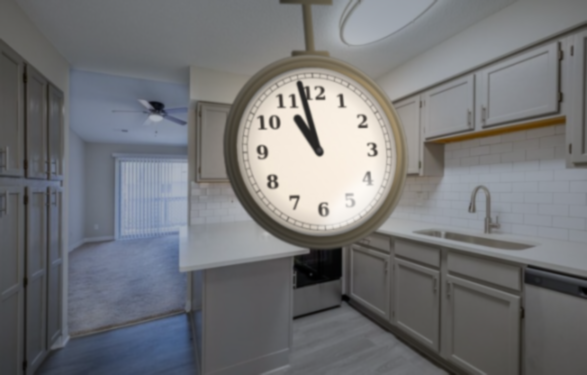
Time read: **10:58**
